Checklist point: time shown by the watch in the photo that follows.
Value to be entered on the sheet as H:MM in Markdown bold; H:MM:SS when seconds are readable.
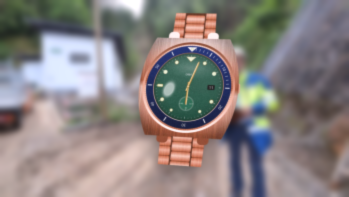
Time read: **6:03**
